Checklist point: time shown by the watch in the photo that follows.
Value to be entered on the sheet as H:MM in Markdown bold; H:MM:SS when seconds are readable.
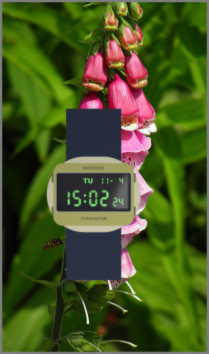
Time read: **15:02:24**
